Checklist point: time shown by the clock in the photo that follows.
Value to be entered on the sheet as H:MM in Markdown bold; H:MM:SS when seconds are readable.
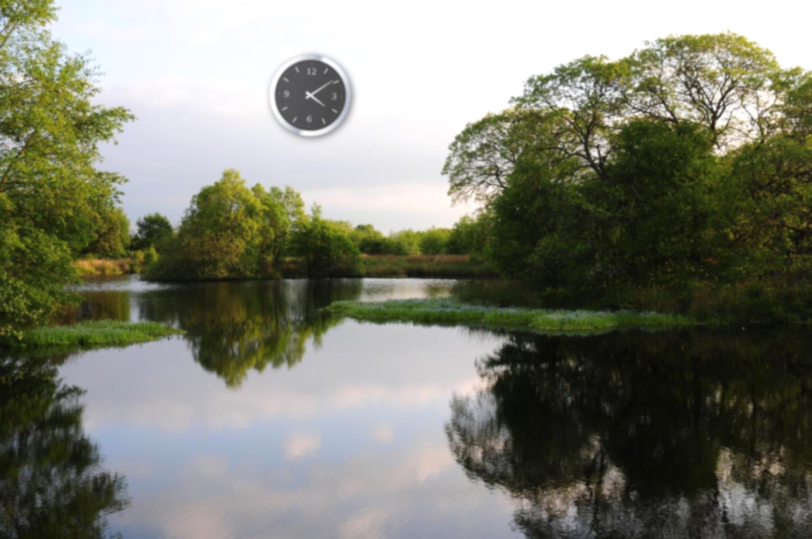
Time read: **4:09**
